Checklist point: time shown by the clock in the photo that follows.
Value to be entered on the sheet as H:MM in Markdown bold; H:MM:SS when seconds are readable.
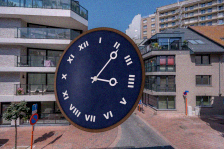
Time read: **4:11**
